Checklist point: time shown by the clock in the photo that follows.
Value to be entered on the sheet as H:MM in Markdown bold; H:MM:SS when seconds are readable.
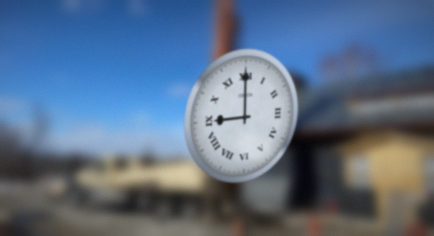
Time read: **9:00**
